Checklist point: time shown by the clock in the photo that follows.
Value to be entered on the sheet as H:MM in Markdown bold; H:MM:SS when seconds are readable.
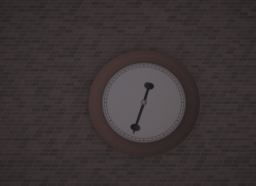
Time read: **12:33**
